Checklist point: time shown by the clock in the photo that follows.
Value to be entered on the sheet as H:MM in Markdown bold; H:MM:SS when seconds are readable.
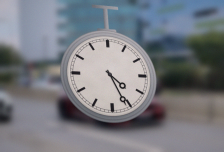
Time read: **4:26**
